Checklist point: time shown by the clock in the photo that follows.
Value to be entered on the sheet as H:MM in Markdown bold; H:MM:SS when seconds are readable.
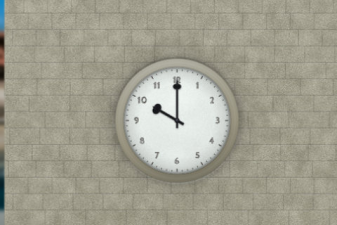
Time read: **10:00**
